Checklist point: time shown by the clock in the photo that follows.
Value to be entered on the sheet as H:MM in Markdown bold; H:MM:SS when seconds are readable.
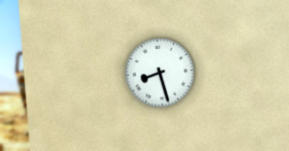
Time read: **8:28**
